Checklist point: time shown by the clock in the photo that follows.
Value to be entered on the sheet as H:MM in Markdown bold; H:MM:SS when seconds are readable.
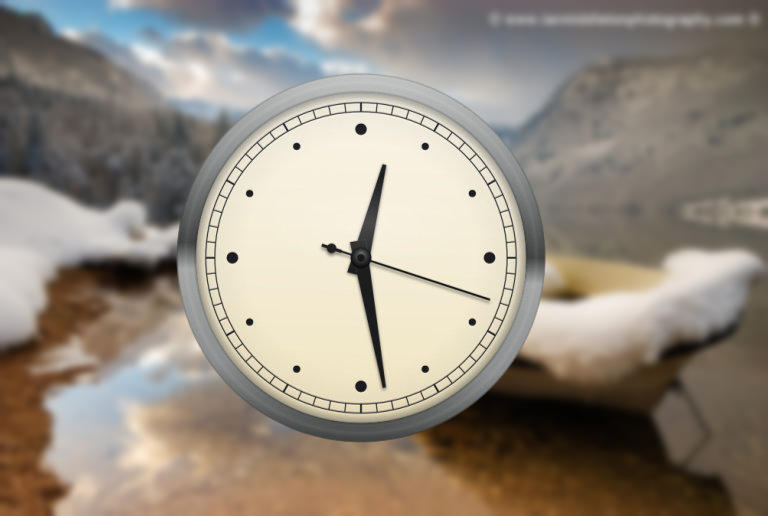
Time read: **12:28:18**
